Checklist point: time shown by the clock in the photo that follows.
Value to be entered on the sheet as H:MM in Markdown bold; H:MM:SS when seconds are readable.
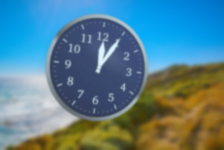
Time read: **12:05**
